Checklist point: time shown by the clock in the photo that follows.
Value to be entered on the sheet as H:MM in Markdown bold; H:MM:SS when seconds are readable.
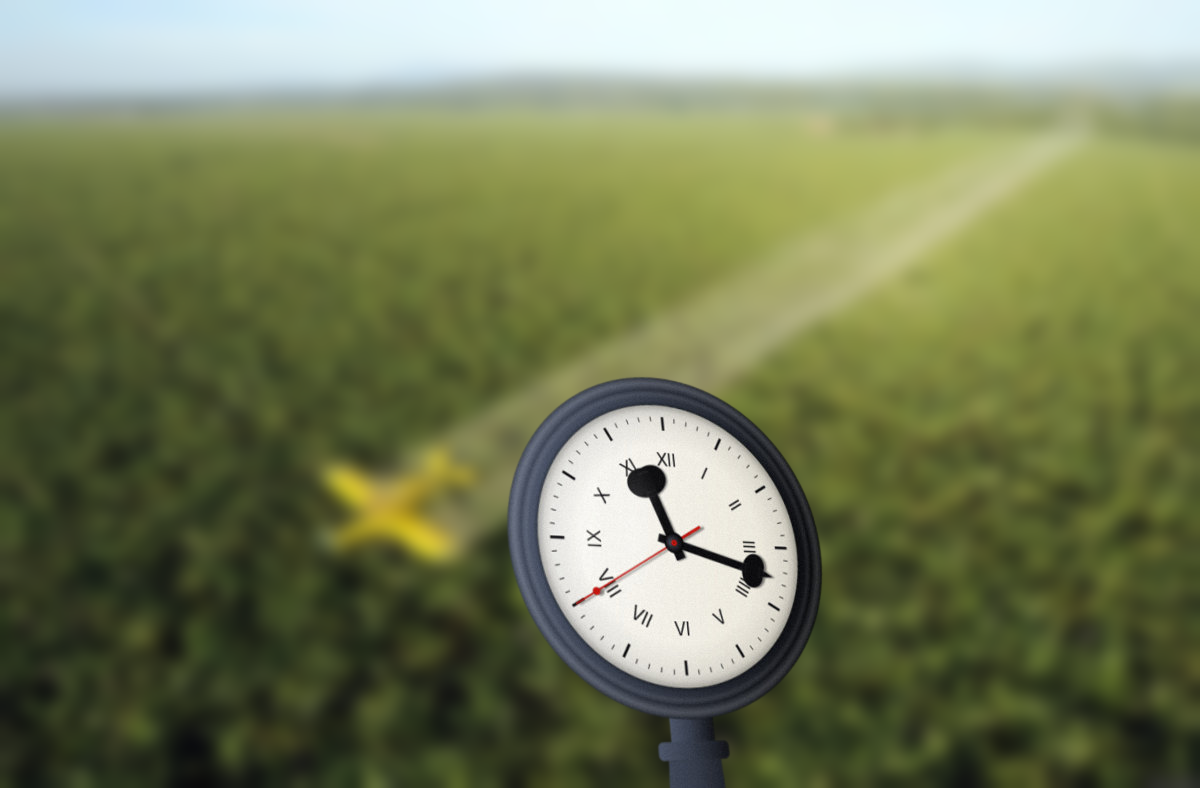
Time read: **11:17:40**
